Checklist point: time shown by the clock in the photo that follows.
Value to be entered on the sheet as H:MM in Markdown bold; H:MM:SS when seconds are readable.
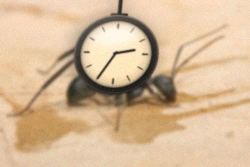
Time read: **2:35**
